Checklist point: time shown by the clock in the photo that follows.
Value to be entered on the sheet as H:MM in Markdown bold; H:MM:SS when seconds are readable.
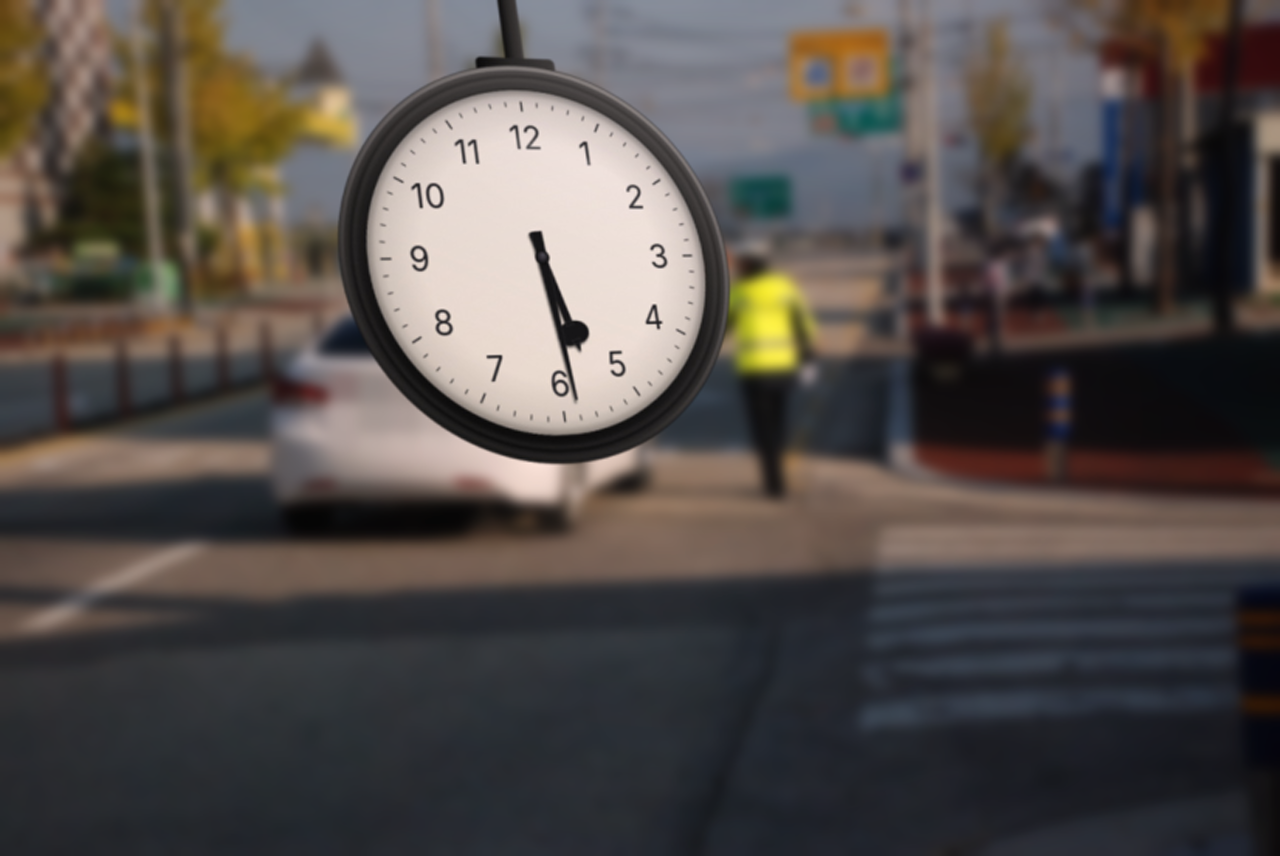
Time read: **5:29**
